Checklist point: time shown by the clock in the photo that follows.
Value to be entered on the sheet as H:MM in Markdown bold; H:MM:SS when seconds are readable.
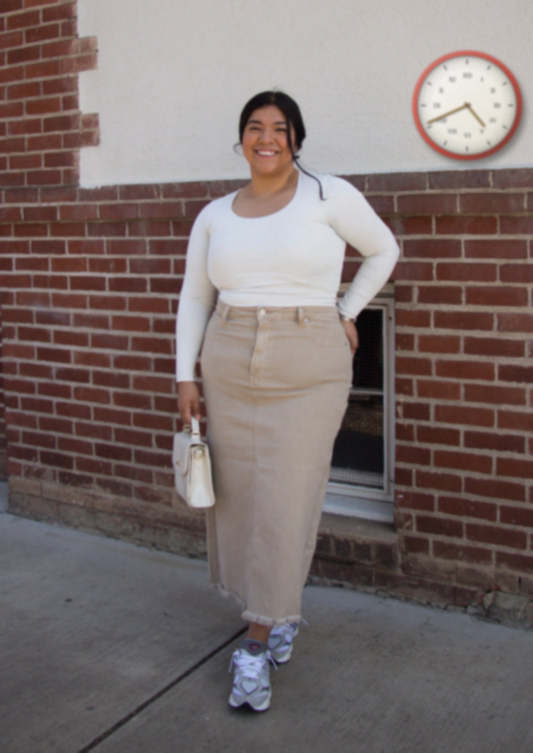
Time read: **4:41**
